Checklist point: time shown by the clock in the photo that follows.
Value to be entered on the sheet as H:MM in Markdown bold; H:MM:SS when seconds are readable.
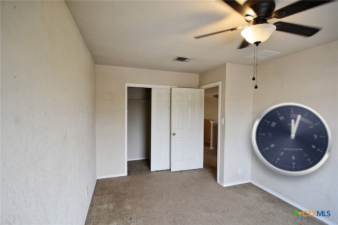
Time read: **12:03**
